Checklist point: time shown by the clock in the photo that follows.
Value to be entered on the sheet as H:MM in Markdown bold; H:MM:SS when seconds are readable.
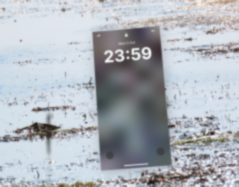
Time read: **23:59**
